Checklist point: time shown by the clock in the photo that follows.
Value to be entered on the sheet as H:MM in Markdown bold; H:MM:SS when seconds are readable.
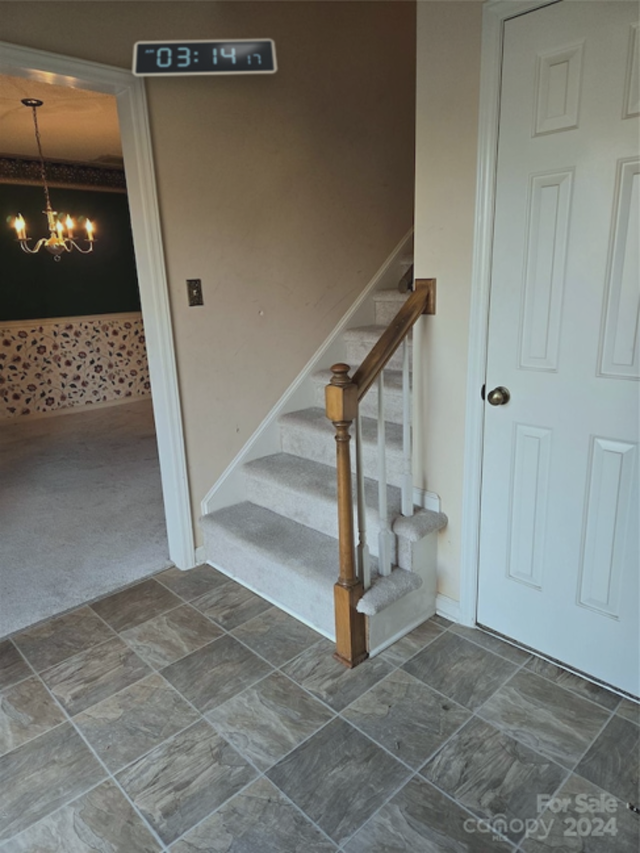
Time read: **3:14:17**
